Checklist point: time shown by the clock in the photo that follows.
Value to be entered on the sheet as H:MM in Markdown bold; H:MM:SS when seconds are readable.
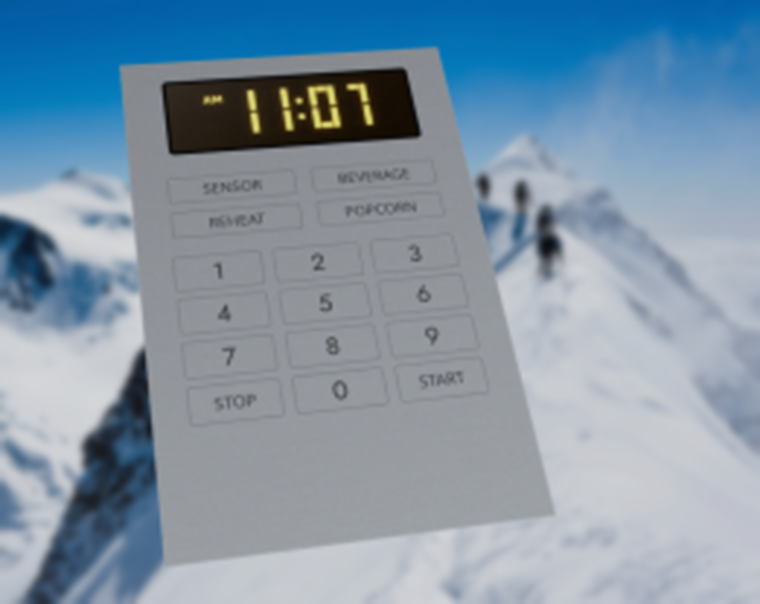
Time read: **11:07**
